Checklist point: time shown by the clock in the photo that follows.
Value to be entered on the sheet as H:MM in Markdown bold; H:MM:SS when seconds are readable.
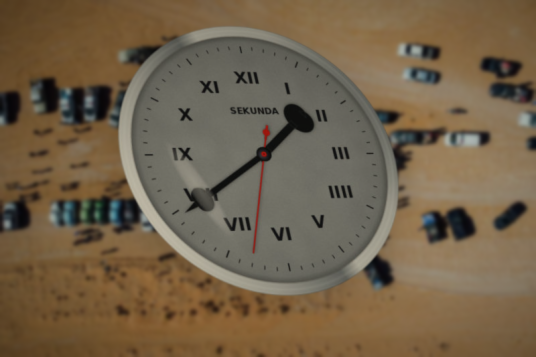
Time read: **1:39:33**
